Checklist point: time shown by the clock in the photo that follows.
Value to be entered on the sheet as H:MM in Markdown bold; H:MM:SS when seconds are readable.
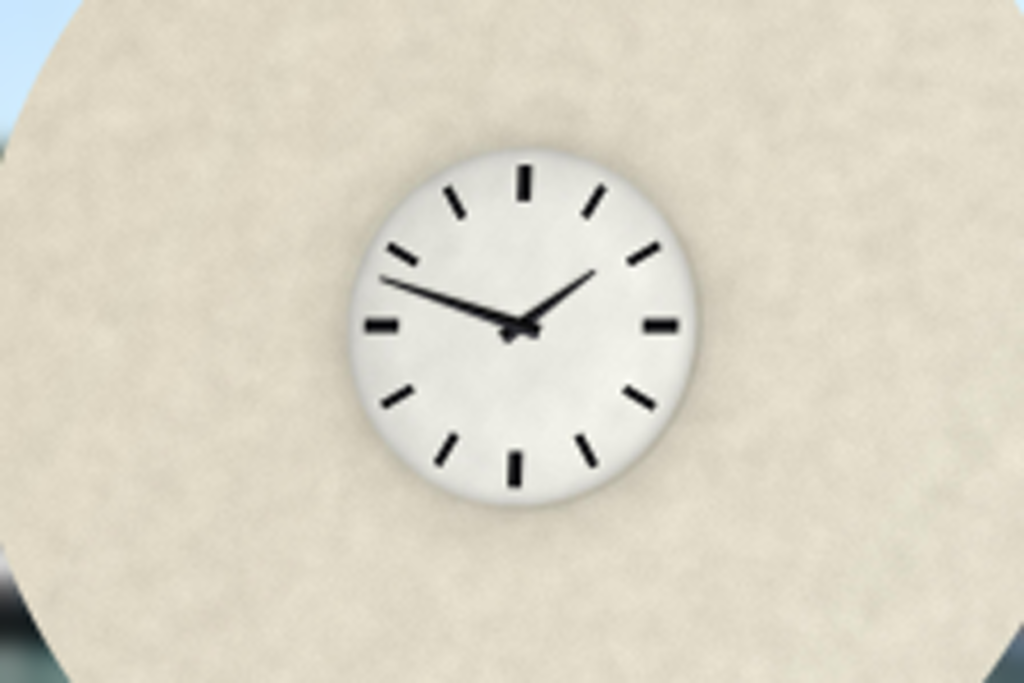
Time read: **1:48**
